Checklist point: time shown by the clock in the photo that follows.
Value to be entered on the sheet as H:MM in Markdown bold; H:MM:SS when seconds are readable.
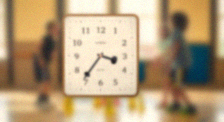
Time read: **3:36**
